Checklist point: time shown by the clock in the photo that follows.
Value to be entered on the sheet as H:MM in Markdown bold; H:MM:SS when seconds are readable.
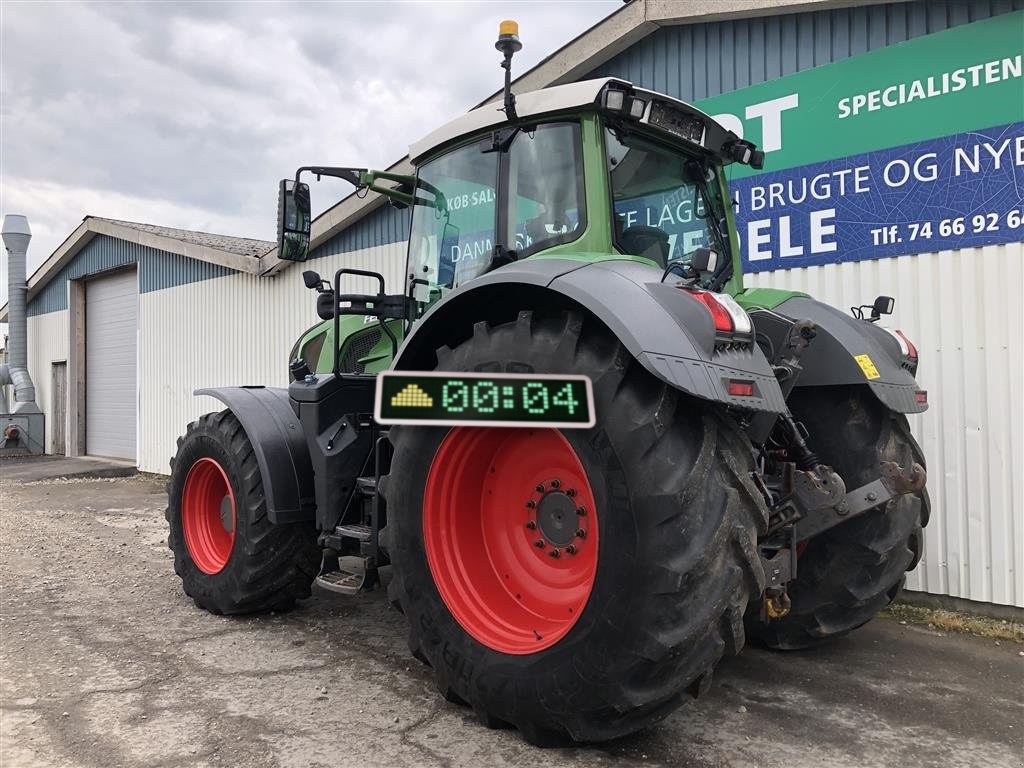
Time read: **0:04**
